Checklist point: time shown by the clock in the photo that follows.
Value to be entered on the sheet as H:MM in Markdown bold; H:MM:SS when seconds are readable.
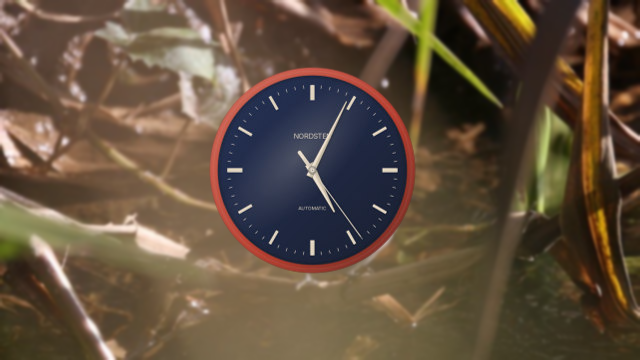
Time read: **5:04:24**
